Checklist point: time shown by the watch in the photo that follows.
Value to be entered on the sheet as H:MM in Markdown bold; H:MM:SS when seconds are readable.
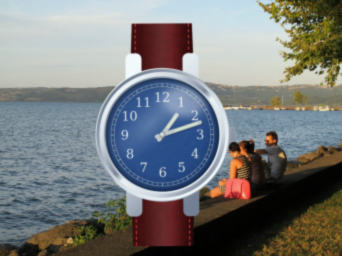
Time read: **1:12**
